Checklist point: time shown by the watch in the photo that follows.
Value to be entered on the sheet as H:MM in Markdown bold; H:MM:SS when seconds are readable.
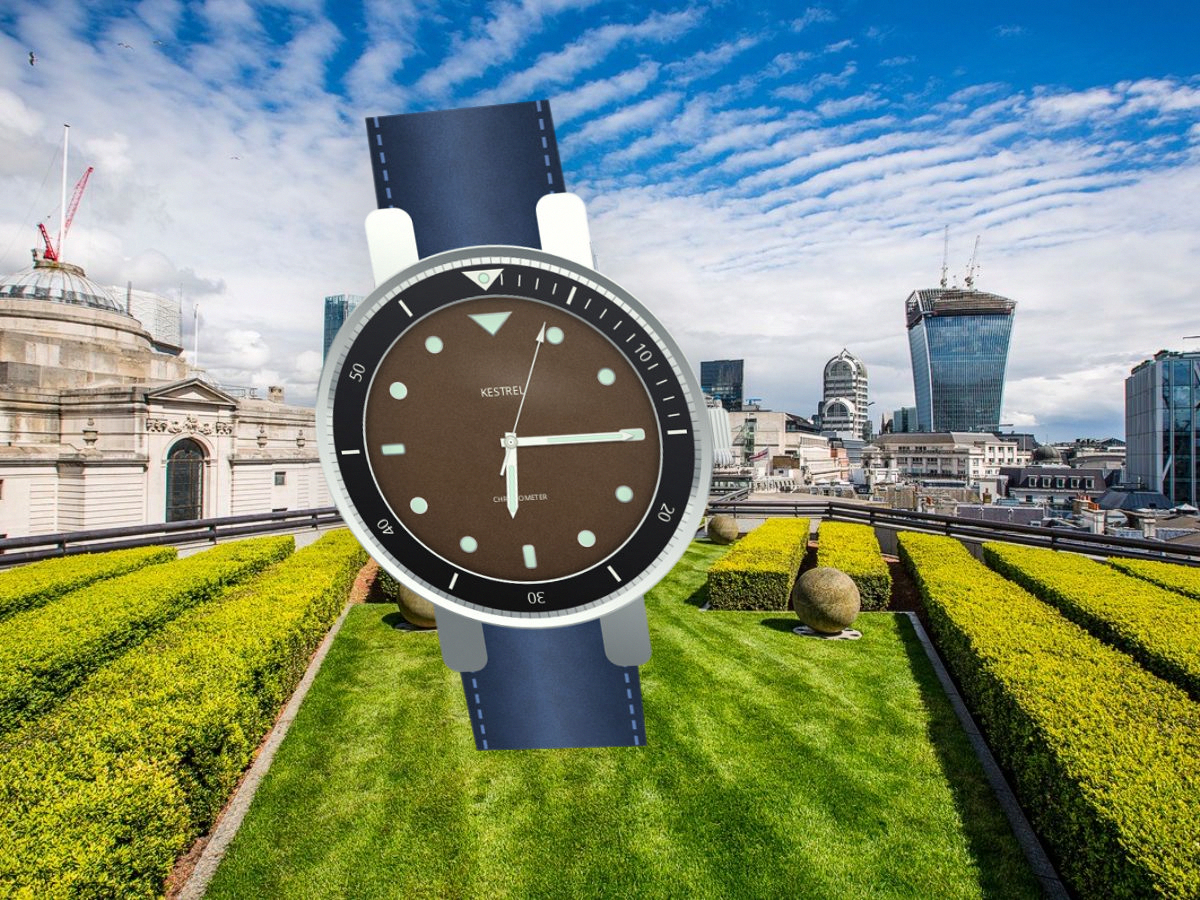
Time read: **6:15:04**
